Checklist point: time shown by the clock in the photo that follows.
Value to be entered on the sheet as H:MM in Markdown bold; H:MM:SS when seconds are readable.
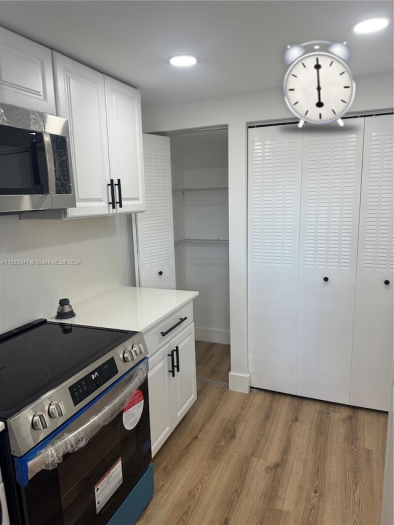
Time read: **6:00**
